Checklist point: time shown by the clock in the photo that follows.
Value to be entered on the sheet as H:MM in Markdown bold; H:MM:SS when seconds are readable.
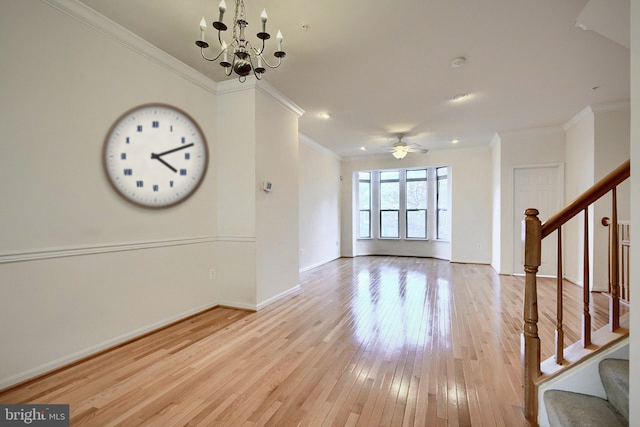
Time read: **4:12**
